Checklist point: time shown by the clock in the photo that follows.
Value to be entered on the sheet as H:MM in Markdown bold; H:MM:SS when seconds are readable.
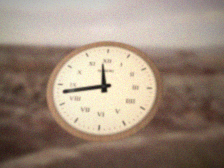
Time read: **11:43**
